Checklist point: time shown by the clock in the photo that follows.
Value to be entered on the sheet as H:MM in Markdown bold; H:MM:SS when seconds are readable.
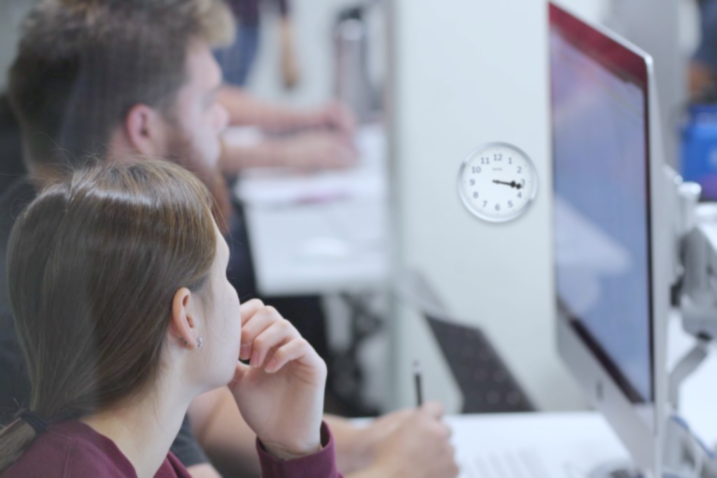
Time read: **3:17**
